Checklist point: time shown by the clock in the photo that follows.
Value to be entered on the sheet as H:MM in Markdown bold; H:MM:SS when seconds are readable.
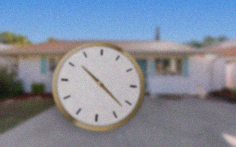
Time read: **10:22**
